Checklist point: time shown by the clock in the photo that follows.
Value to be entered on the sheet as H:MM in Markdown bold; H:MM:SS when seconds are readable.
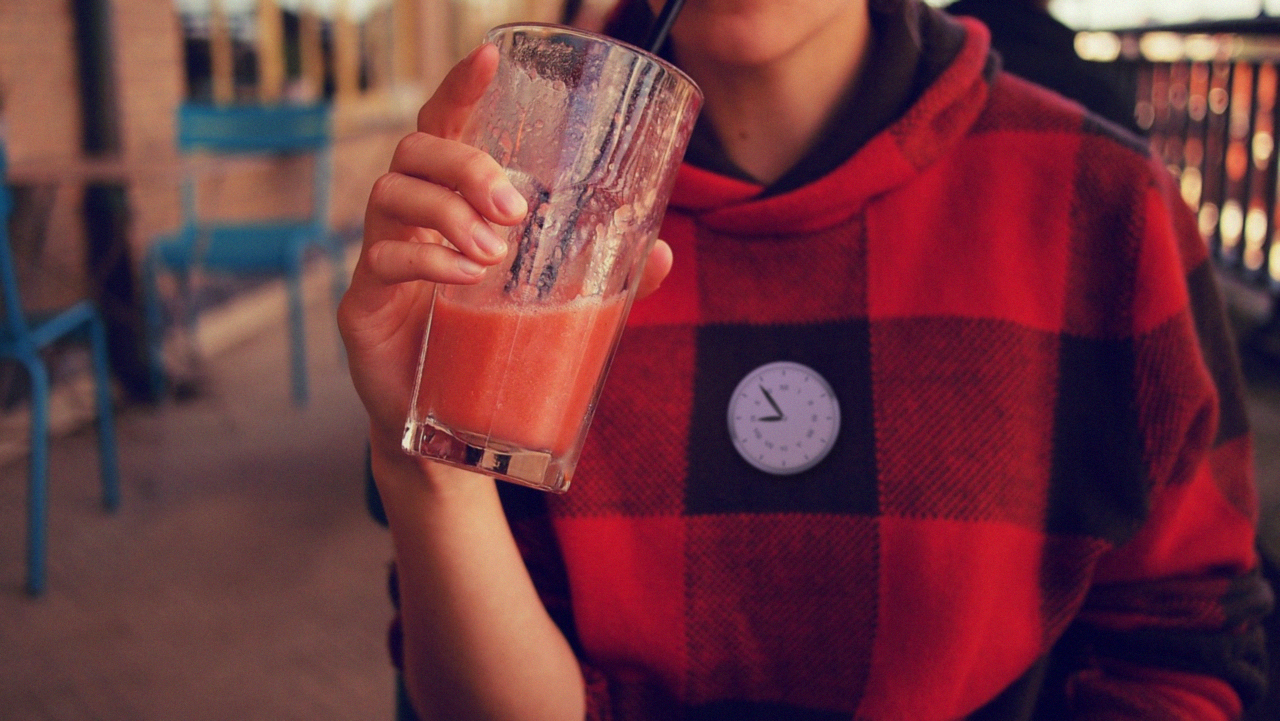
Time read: **8:54**
